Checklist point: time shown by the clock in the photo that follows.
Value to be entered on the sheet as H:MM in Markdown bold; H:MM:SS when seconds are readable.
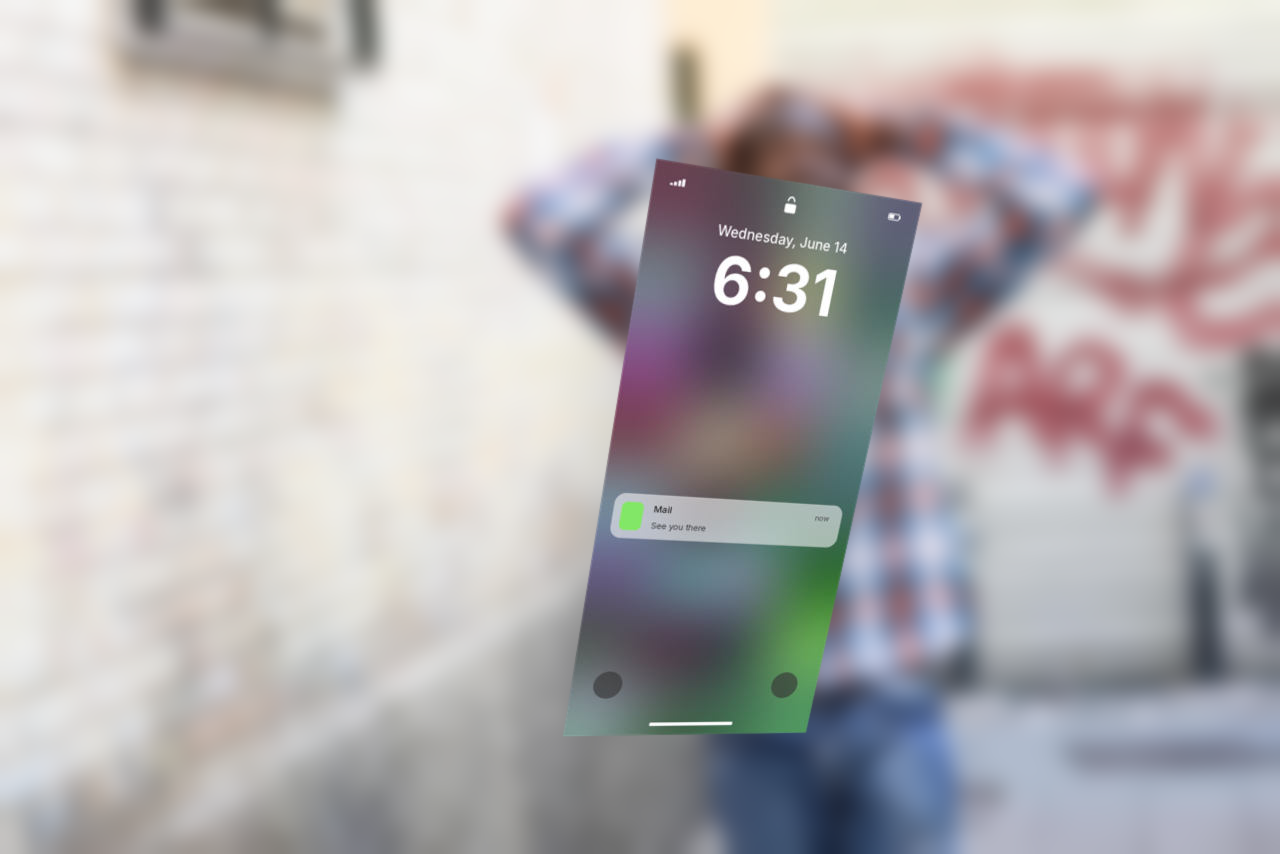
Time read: **6:31**
